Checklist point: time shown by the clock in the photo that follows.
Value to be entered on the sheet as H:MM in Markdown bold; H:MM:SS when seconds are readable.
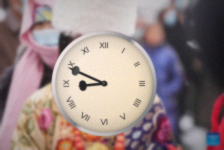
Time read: **8:49**
